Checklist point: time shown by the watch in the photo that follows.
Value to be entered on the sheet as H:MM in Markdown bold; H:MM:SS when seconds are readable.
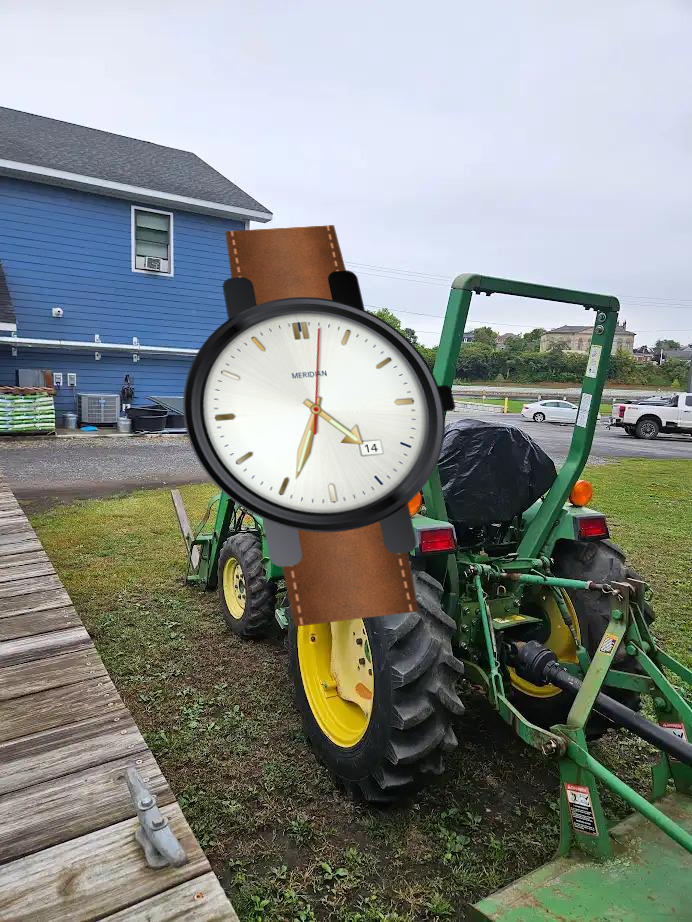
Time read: **4:34:02**
